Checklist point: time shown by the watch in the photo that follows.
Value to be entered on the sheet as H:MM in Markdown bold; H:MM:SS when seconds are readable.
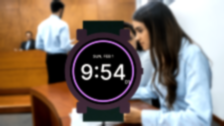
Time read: **9:54**
